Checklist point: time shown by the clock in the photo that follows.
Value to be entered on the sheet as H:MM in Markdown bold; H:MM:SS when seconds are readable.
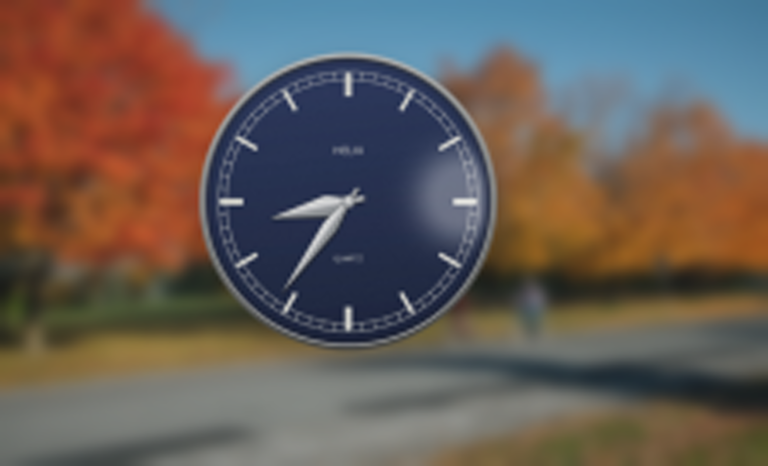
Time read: **8:36**
